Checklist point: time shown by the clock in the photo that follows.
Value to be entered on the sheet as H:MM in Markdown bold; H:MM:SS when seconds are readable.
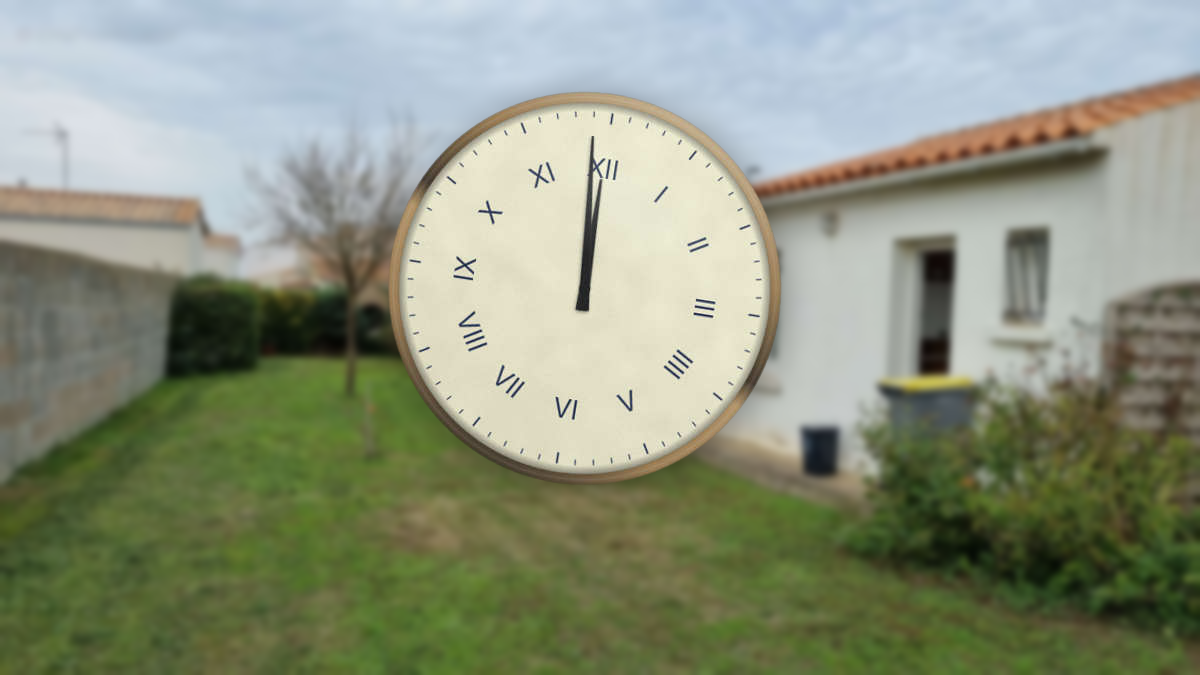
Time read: **11:59**
